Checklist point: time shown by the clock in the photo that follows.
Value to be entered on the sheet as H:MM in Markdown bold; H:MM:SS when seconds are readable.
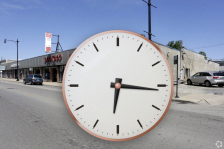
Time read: **6:16**
